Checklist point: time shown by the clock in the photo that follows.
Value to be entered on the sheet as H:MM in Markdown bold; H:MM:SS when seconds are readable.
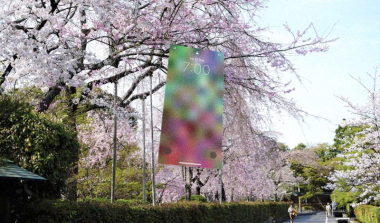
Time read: **7:00**
